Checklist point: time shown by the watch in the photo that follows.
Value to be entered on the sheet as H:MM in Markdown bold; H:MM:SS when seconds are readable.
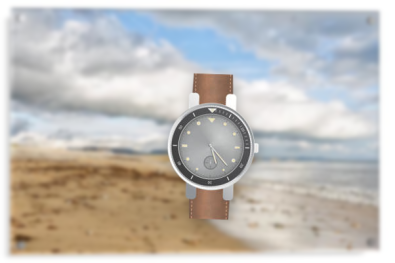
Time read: **5:23**
